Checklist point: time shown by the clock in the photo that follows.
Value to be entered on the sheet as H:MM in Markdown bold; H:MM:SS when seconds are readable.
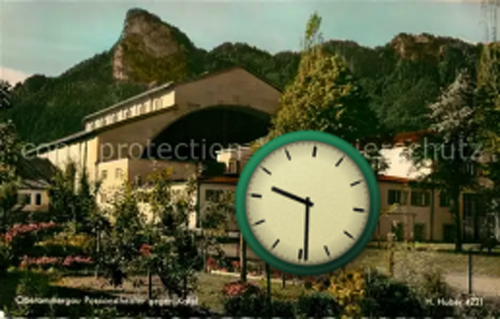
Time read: **9:29**
